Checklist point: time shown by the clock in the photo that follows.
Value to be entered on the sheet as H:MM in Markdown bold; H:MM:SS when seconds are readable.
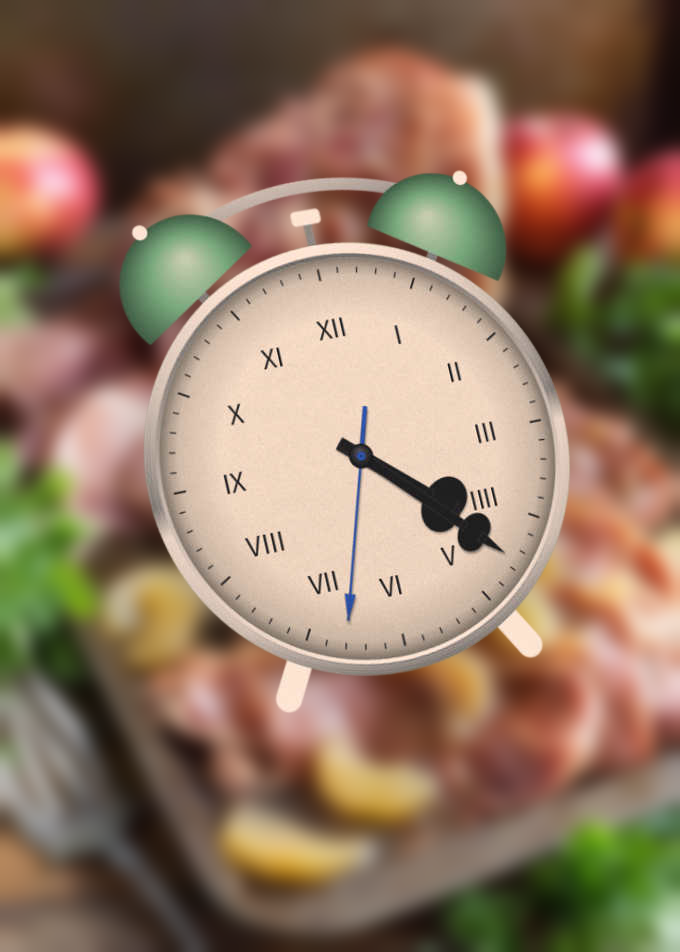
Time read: **4:22:33**
